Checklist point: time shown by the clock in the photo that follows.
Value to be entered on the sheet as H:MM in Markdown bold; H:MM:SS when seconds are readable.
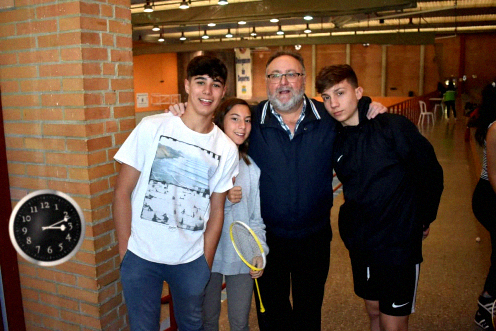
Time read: **3:12**
